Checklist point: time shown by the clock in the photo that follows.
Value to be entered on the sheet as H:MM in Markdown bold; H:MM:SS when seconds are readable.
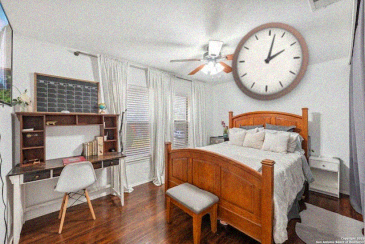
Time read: **2:02**
